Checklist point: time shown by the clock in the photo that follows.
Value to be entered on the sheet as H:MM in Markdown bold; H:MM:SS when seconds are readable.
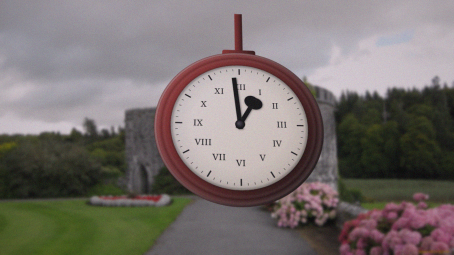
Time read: **12:59**
